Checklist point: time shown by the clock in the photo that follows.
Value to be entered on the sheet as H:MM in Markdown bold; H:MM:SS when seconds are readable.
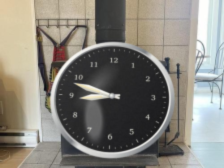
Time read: **8:48**
